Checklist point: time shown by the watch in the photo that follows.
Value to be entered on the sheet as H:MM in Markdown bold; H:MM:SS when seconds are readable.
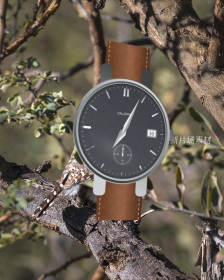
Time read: **7:04**
